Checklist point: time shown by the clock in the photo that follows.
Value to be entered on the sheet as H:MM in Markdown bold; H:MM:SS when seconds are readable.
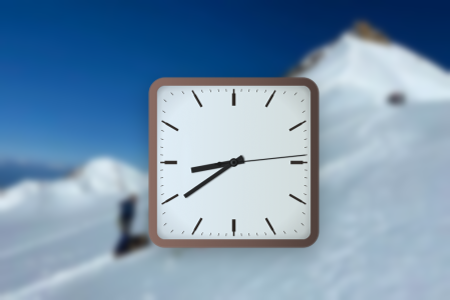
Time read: **8:39:14**
